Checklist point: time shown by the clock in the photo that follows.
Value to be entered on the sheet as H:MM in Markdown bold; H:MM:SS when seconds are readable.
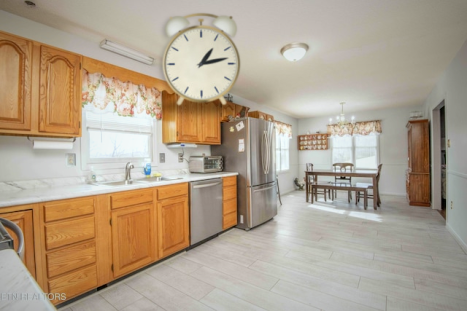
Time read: **1:13**
